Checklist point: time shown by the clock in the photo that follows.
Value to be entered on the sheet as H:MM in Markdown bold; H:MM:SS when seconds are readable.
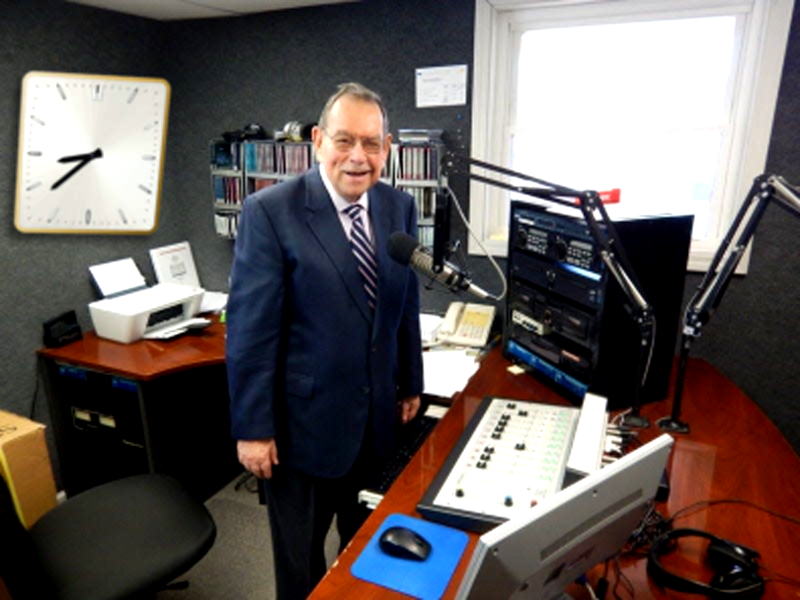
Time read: **8:38**
